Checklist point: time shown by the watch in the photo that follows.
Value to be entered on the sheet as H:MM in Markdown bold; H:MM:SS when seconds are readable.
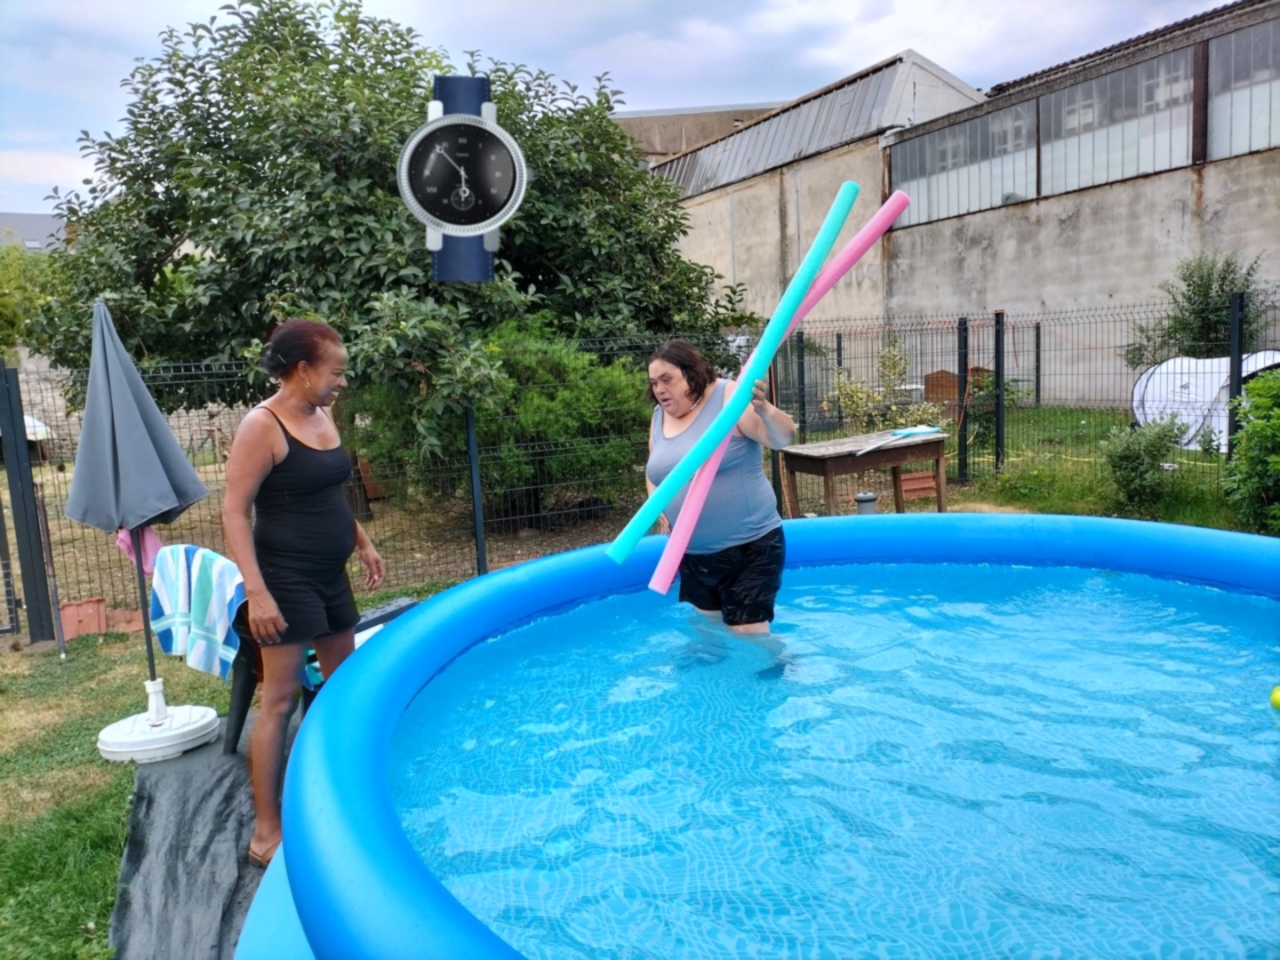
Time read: **5:53**
